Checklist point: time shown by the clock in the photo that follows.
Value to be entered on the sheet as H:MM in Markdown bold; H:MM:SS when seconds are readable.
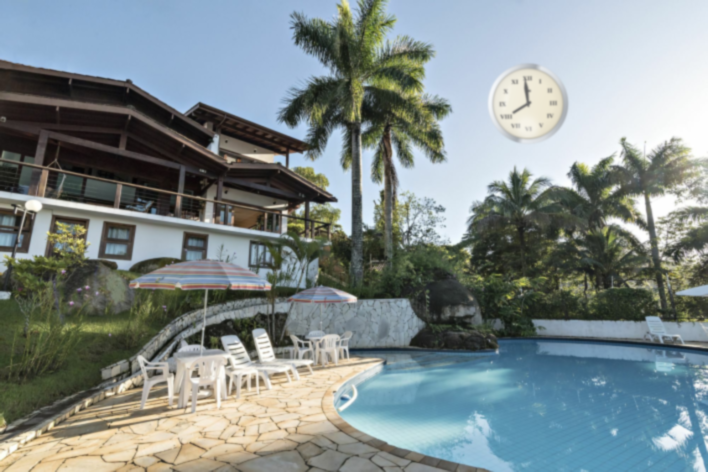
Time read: **7:59**
